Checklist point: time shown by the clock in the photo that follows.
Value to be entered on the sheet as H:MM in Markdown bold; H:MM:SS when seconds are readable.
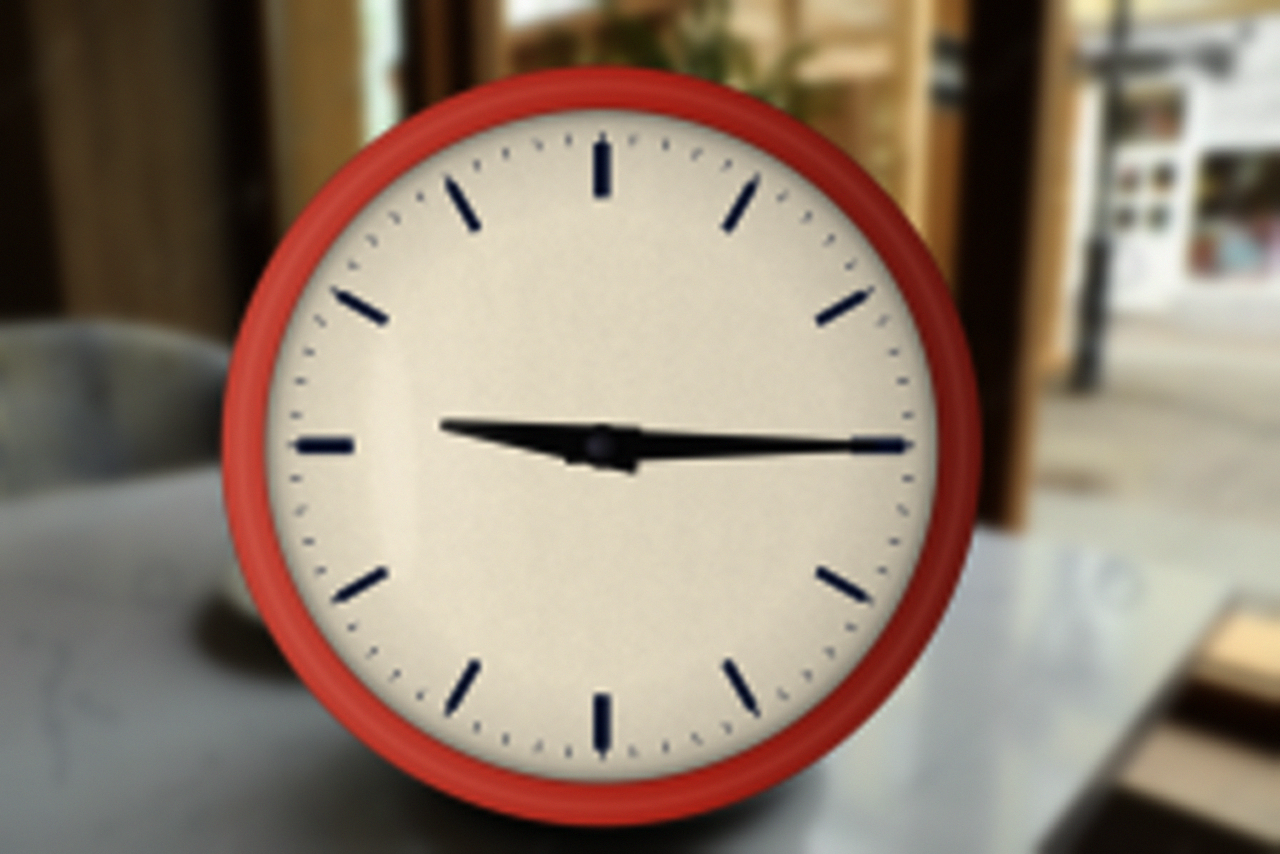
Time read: **9:15**
